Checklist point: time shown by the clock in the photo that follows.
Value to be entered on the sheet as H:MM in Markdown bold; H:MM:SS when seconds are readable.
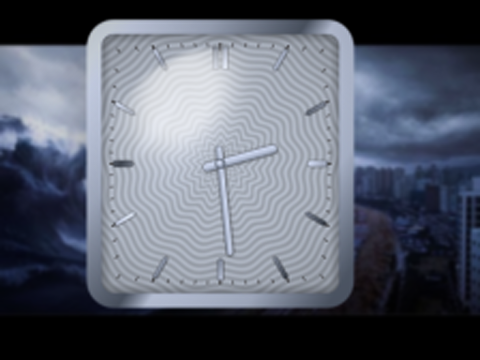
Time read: **2:29**
